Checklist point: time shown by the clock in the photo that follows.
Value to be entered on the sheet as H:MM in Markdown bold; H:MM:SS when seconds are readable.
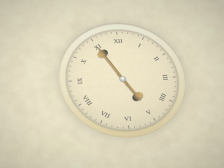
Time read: **4:55**
